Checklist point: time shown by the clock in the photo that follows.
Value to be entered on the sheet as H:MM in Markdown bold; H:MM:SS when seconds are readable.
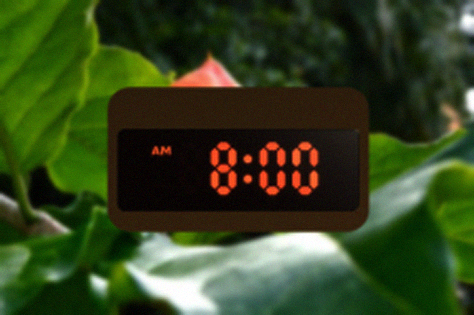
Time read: **8:00**
